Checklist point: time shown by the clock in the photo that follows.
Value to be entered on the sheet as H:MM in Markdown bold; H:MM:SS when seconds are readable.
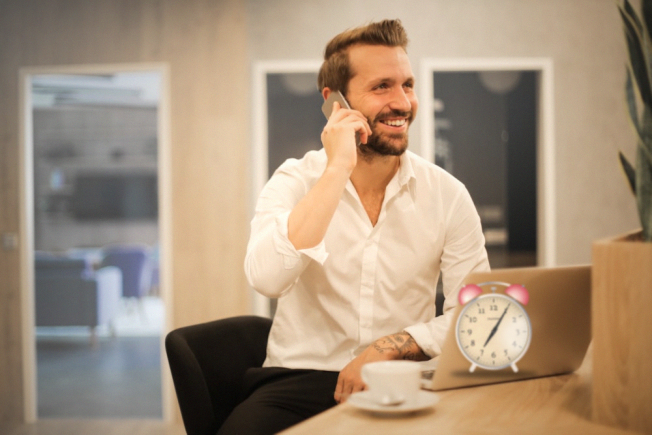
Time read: **7:05**
